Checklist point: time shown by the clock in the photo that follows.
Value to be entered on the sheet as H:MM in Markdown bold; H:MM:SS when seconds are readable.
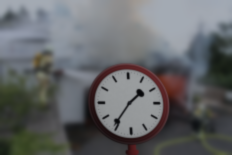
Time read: **1:36**
